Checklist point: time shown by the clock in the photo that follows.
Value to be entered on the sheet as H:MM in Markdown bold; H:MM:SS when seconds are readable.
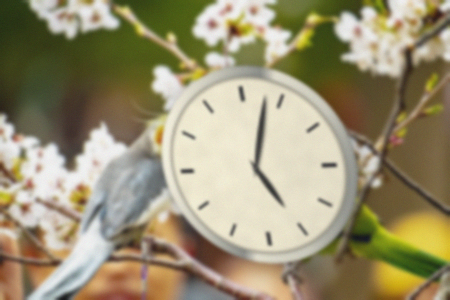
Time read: **5:03**
